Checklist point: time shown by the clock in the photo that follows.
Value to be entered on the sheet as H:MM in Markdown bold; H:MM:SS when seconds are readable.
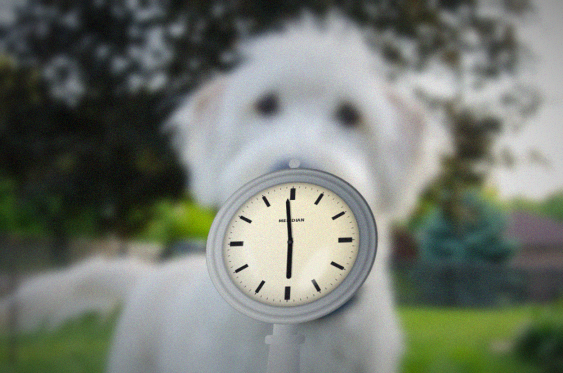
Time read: **5:59**
